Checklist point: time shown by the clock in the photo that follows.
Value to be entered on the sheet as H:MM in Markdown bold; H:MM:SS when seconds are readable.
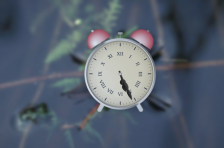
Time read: **5:26**
